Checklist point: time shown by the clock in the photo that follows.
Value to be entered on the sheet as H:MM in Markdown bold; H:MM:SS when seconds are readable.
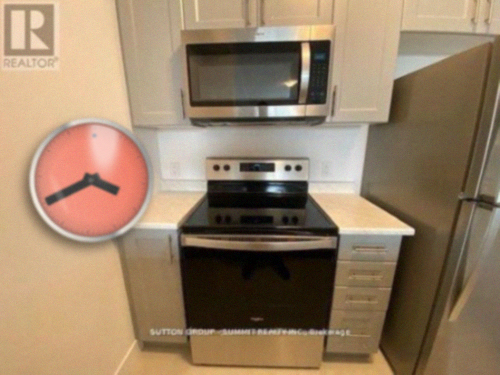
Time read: **3:40**
